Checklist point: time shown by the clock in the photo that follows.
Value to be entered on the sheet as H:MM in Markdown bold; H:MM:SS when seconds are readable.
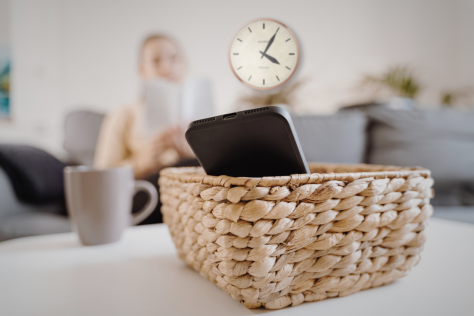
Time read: **4:05**
